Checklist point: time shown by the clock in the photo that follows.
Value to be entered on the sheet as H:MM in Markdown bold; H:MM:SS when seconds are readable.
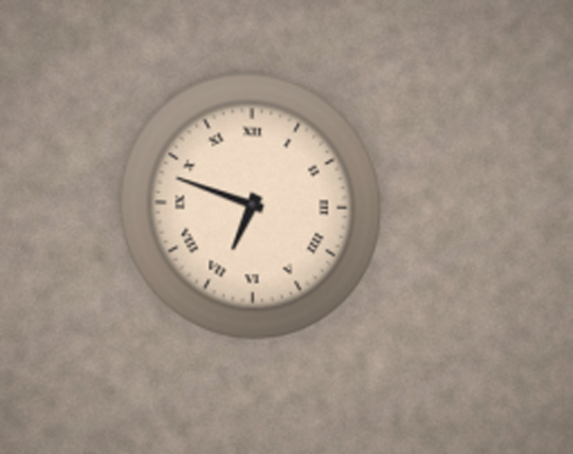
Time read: **6:48**
